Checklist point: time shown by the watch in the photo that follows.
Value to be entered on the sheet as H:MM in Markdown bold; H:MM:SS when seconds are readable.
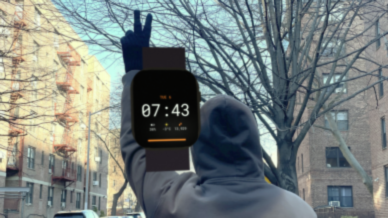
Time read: **7:43**
